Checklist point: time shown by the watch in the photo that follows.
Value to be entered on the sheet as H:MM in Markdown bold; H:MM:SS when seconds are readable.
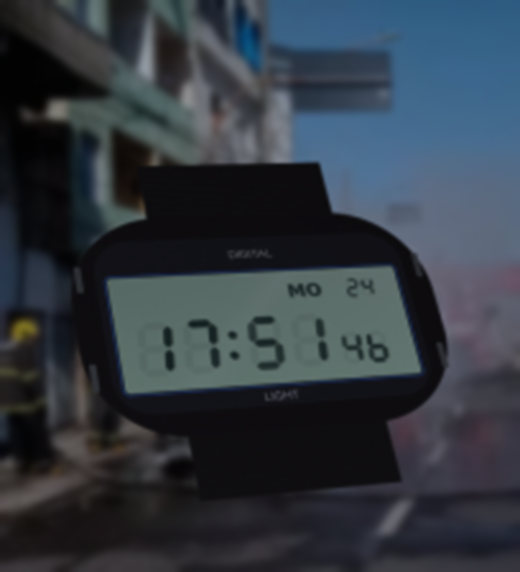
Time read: **17:51:46**
